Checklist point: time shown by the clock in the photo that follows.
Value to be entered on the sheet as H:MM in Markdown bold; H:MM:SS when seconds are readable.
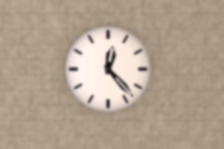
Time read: **12:23**
